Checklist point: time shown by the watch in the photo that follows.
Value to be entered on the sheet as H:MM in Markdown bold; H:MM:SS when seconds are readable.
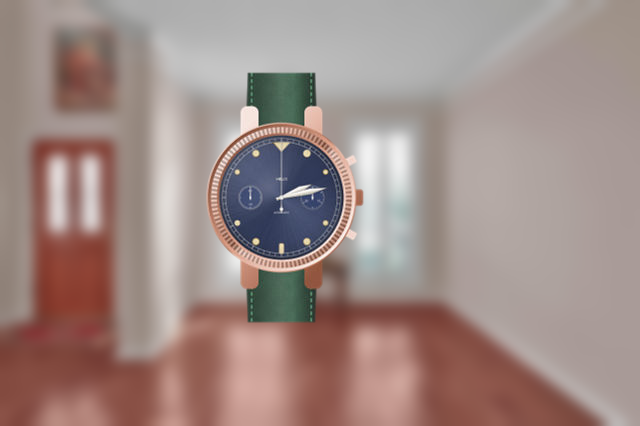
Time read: **2:13**
